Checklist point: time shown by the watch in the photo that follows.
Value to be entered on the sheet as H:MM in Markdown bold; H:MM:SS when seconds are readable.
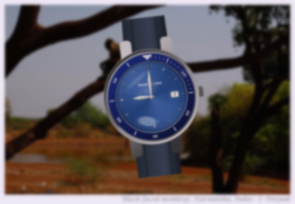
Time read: **9:00**
